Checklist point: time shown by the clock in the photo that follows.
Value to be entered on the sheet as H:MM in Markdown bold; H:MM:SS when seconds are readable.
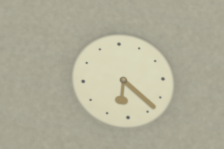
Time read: **6:23**
